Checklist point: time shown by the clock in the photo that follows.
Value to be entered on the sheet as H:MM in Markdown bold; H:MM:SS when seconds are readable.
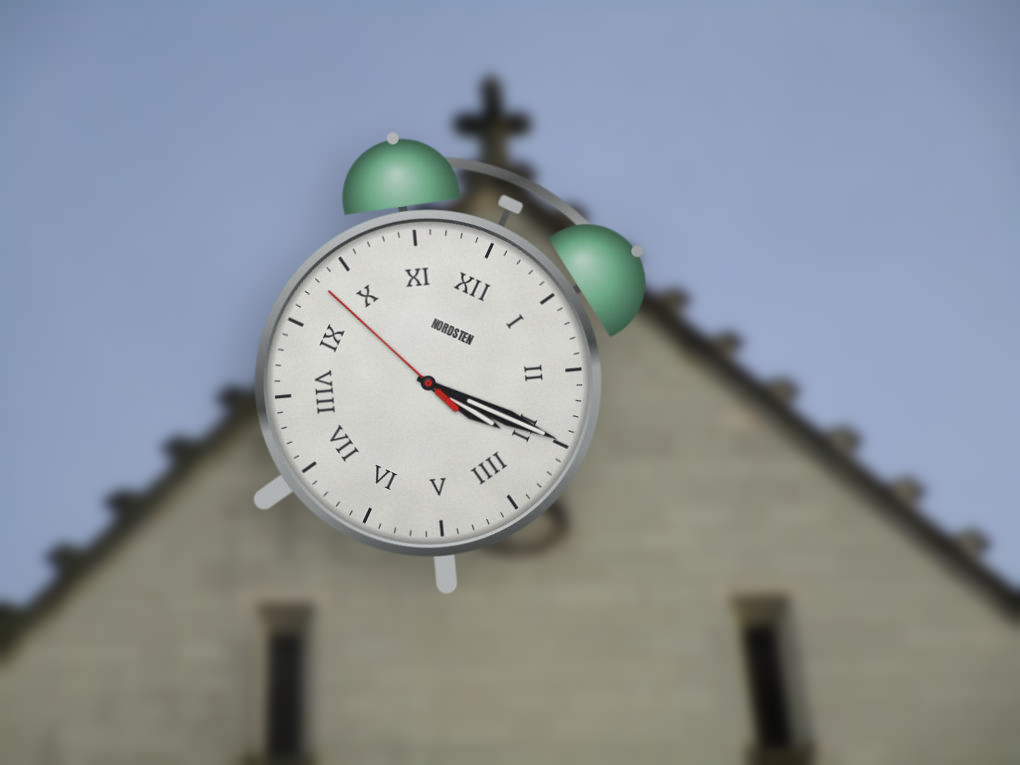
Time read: **3:14:48**
